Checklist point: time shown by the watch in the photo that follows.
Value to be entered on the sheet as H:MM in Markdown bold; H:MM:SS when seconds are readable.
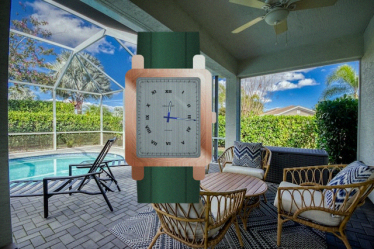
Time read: **12:16**
